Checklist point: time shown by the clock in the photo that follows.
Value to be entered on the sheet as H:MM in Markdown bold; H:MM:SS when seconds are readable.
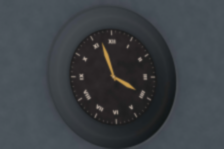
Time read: **3:57**
